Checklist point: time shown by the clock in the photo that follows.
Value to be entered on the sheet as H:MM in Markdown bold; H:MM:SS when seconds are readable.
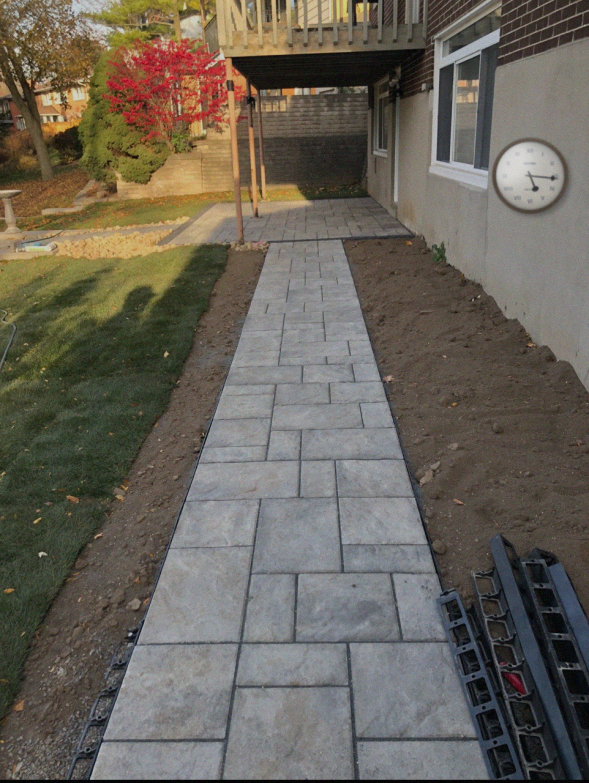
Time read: **5:16**
